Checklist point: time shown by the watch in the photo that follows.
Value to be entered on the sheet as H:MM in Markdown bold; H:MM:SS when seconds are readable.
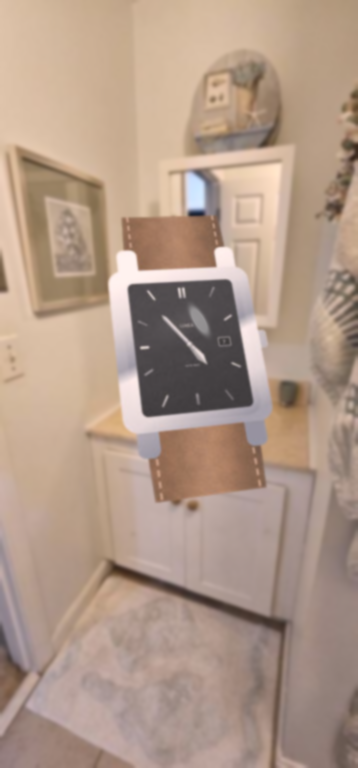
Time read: **4:54**
